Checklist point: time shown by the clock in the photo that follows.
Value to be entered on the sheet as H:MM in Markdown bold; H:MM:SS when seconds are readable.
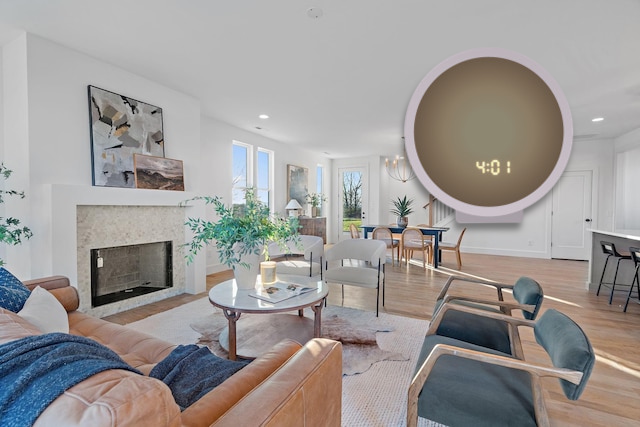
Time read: **4:01**
